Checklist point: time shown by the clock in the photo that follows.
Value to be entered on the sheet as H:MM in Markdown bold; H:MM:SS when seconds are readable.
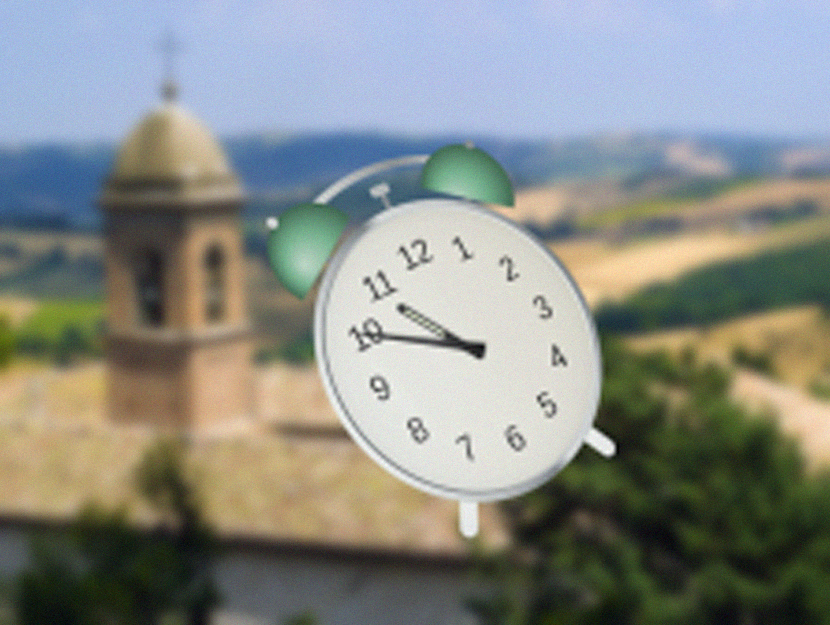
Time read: **10:50**
